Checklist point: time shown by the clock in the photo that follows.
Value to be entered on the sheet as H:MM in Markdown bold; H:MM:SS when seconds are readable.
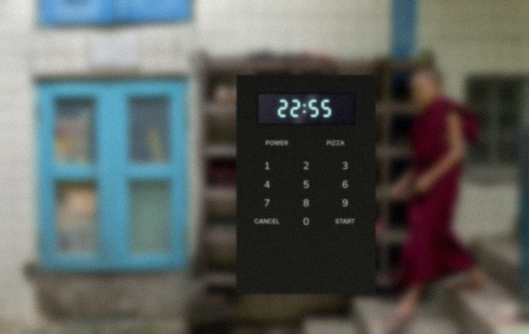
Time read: **22:55**
